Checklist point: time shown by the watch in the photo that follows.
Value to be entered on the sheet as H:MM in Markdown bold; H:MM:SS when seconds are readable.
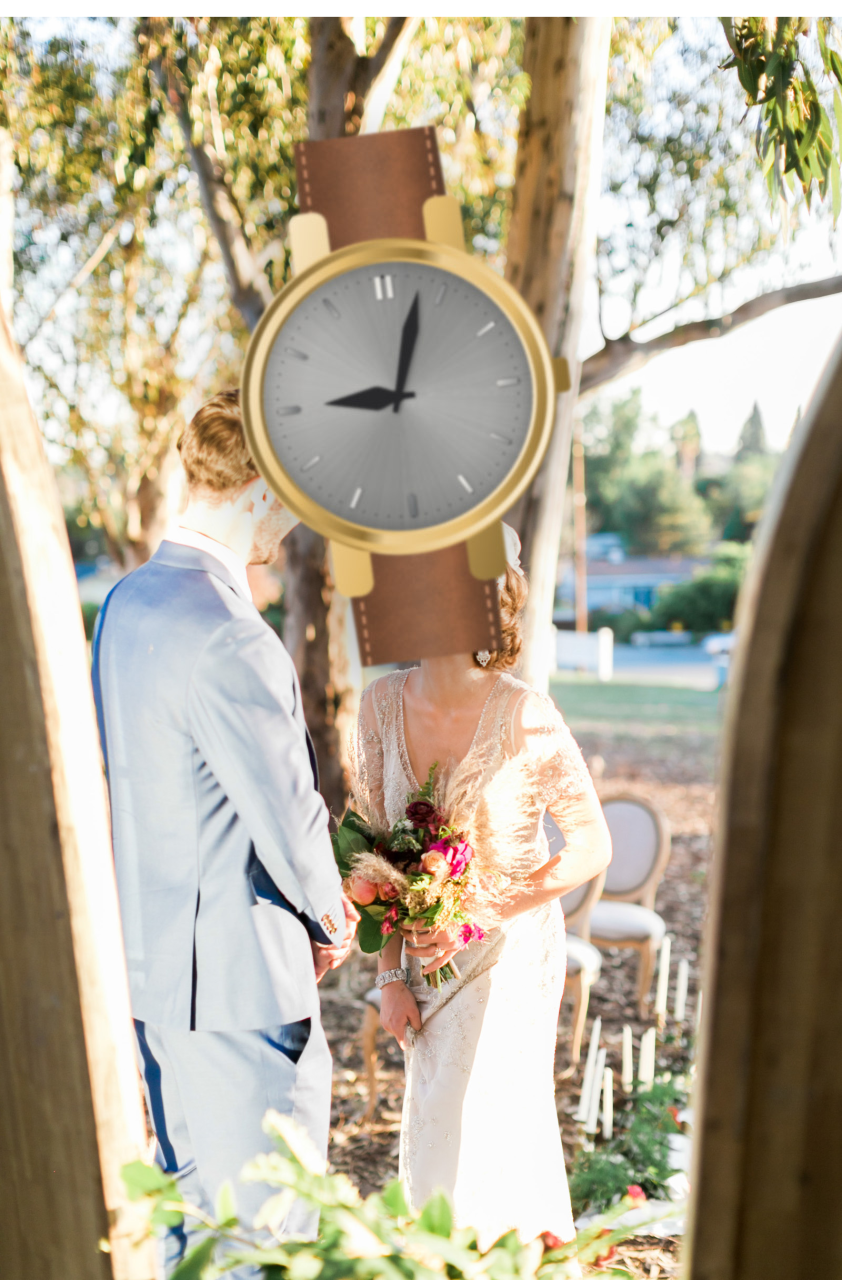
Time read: **9:03**
